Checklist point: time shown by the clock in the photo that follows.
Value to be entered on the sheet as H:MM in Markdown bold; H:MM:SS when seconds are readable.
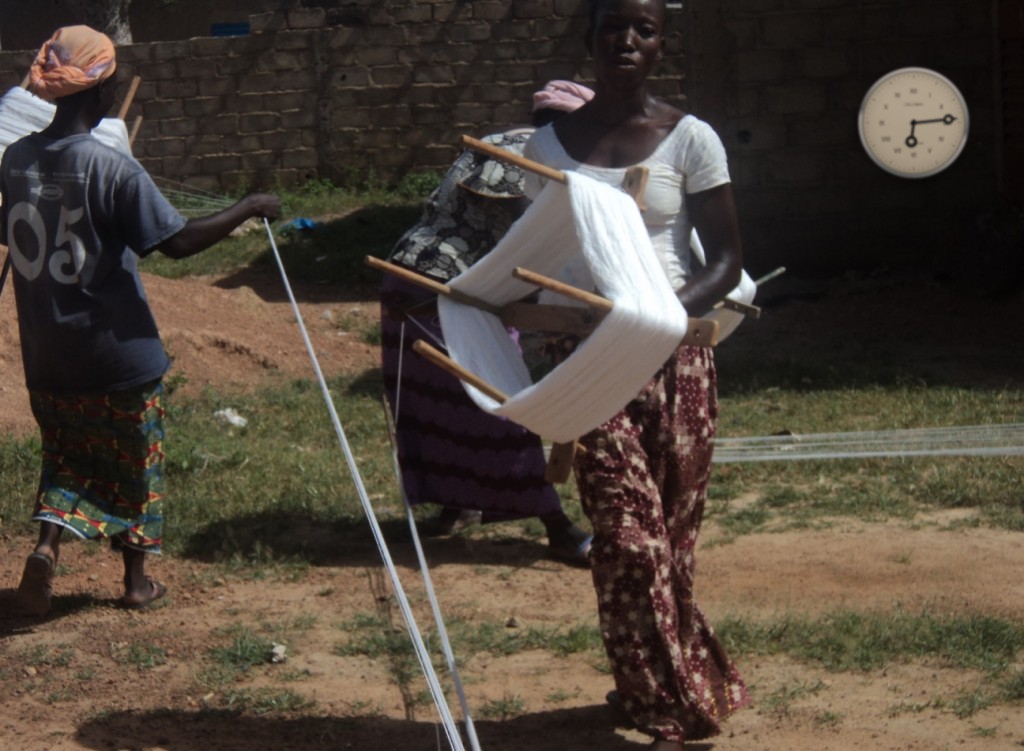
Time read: **6:14**
